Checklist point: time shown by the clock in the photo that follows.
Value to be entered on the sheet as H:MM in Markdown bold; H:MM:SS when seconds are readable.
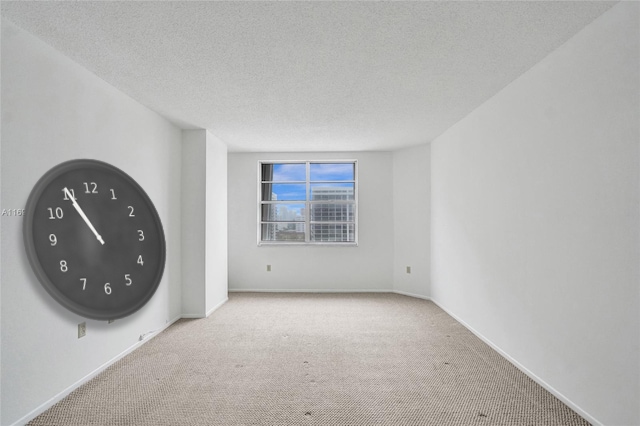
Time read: **10:55**
